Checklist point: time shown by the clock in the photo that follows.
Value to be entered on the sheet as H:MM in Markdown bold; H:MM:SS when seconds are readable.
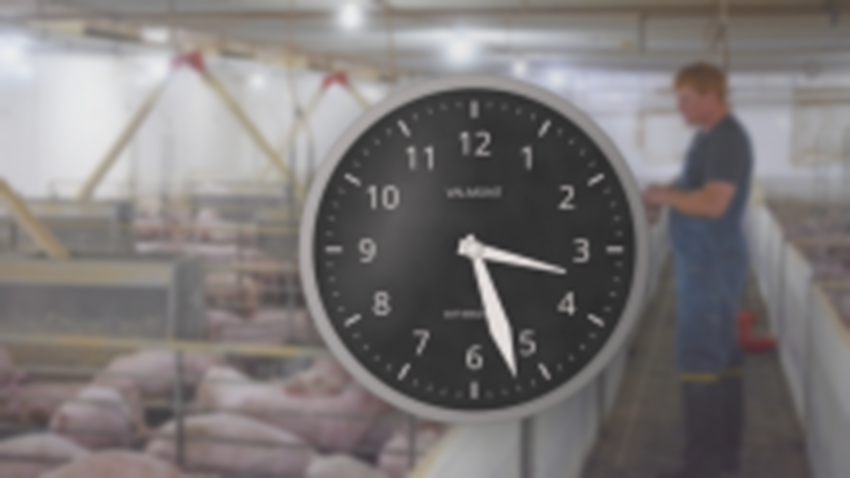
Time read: **3:27**
